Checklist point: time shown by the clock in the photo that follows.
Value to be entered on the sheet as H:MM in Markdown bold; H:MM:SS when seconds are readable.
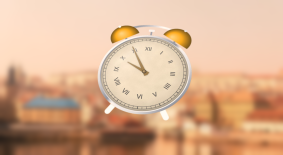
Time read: **9:55**
